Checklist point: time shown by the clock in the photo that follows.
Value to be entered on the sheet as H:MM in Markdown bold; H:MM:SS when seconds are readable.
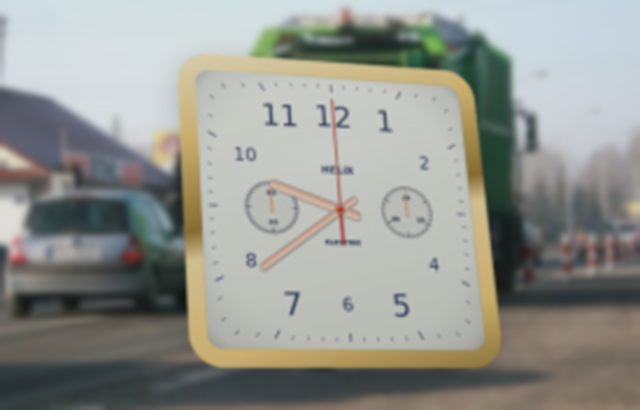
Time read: **9:39**
